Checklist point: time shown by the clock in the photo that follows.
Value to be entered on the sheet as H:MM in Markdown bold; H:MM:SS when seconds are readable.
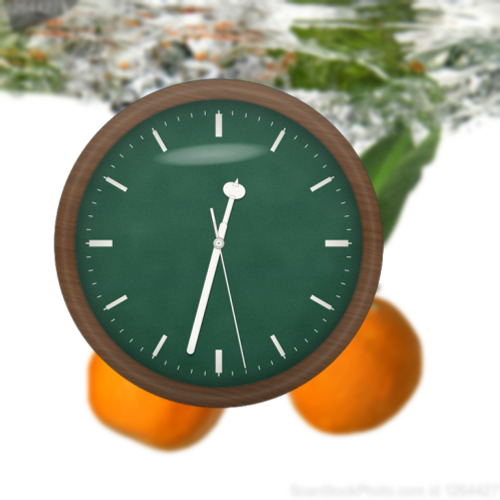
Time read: **12:32:28**
